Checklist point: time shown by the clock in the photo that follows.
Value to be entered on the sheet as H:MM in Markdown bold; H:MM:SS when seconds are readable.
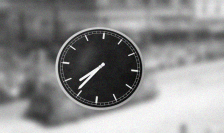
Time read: **7:36**
